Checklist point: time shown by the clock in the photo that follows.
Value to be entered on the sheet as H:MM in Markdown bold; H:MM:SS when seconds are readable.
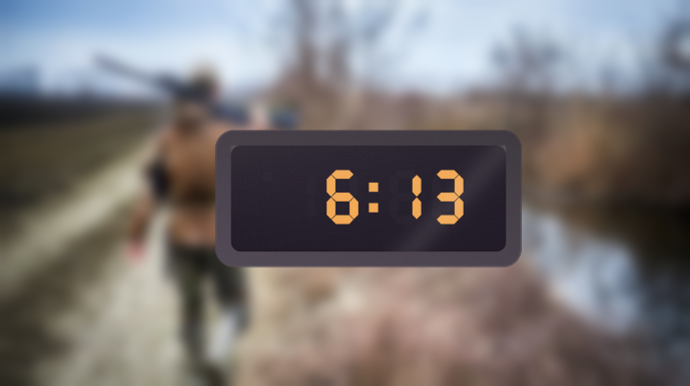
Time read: **6:13**
